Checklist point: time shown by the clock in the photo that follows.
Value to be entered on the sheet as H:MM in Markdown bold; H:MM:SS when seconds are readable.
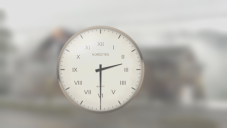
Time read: **2:30**
